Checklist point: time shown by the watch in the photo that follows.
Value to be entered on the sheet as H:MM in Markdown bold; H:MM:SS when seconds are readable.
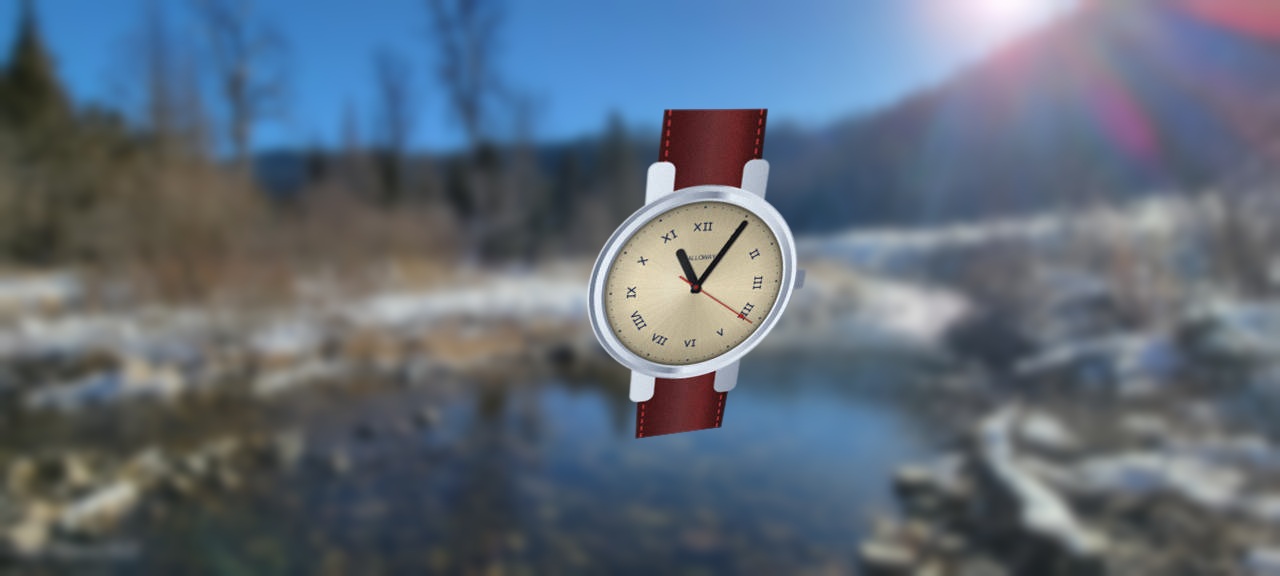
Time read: **11:05:21**
